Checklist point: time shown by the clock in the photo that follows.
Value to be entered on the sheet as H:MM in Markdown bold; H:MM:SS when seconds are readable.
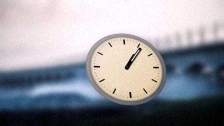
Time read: **1:06**
